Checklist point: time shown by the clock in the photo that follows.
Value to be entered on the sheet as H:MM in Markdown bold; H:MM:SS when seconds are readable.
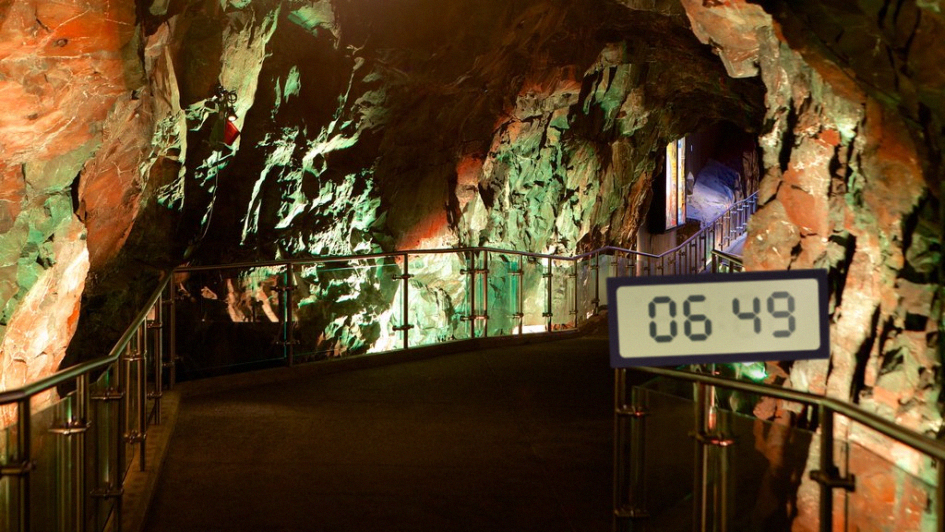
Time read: **6:49**
